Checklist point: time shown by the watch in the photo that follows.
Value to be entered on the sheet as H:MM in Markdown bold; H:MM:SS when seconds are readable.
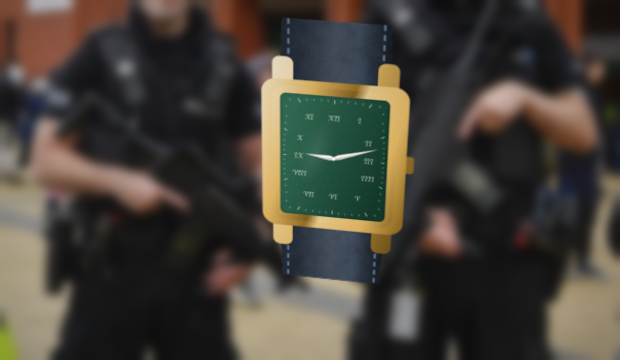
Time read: **9:12**
